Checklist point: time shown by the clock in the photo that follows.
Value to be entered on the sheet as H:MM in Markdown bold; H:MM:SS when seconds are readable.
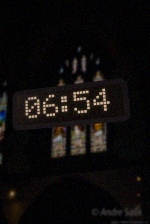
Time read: **6:54**
